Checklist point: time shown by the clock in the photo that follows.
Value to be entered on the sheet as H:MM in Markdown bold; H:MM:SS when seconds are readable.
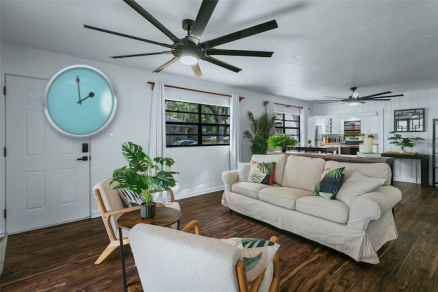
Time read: **1:59**
